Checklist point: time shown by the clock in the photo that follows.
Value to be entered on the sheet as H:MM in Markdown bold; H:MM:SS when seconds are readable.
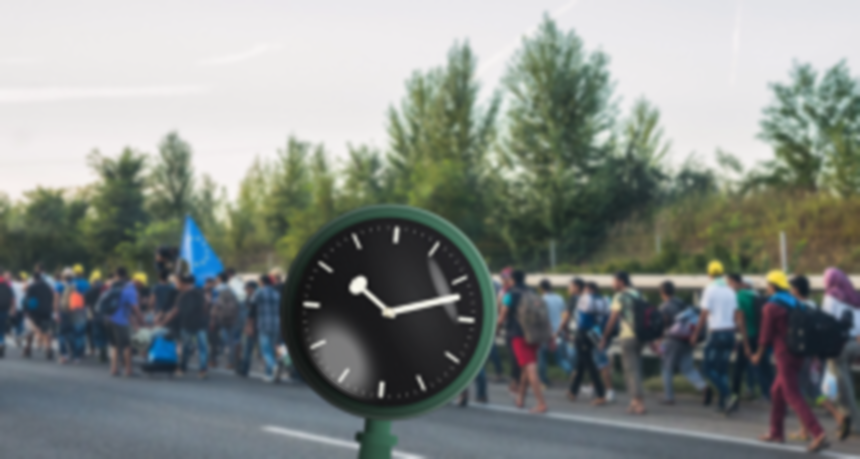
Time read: **10:12**
